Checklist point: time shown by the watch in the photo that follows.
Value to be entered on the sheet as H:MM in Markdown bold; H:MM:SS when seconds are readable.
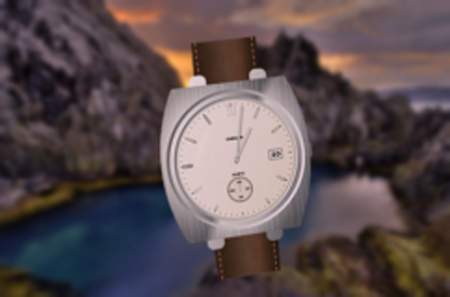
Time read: **1:02**
